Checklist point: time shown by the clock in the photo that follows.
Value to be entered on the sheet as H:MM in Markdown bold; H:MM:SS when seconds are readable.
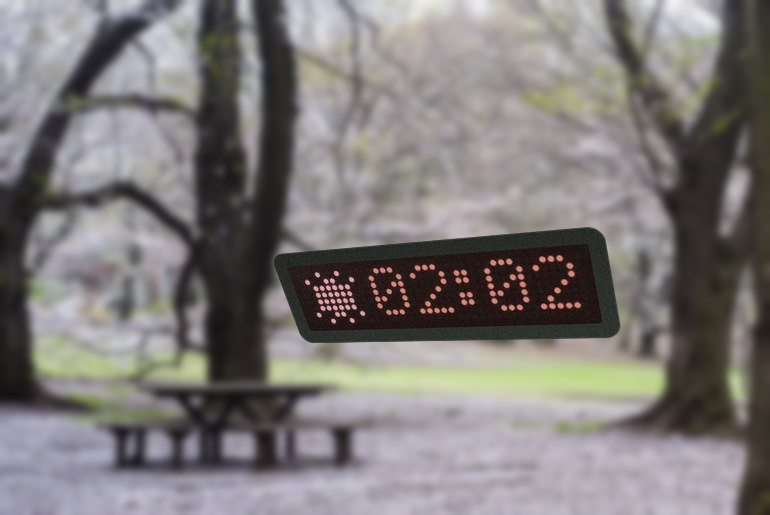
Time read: **2:02**
